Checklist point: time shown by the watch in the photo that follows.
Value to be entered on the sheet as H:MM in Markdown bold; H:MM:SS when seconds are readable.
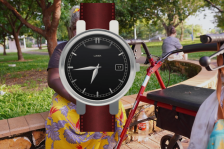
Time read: **6:44**
